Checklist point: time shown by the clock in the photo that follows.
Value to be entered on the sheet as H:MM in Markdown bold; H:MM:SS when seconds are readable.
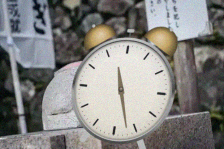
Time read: **11:27**
